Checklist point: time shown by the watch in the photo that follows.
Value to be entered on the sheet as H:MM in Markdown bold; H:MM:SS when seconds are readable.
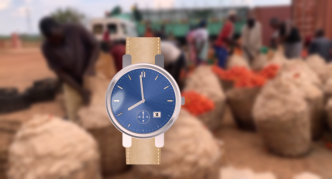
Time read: **7:59**
